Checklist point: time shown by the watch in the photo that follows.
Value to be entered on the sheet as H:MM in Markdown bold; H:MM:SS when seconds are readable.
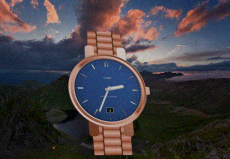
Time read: **2:34**
